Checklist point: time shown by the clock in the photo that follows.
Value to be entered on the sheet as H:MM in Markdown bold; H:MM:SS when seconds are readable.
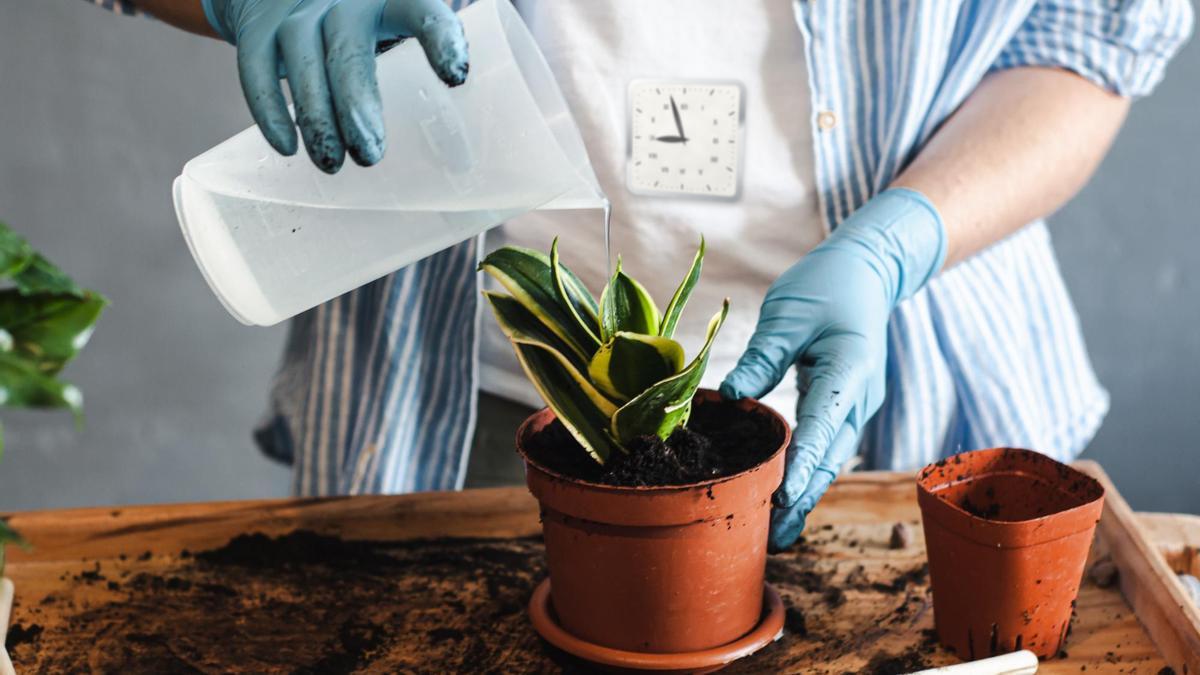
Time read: **8:57**
